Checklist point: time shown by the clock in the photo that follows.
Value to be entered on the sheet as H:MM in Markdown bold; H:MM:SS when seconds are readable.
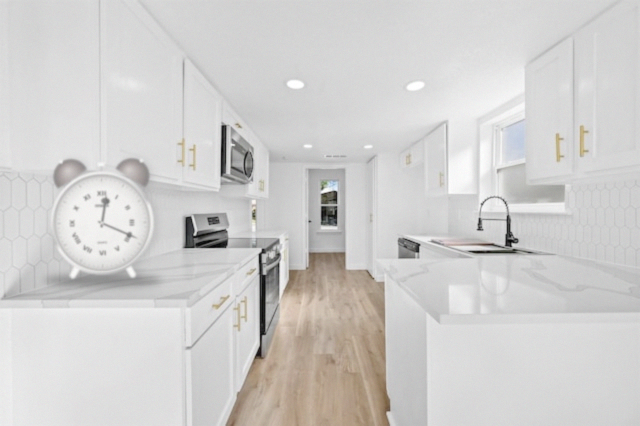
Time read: **12:19**
